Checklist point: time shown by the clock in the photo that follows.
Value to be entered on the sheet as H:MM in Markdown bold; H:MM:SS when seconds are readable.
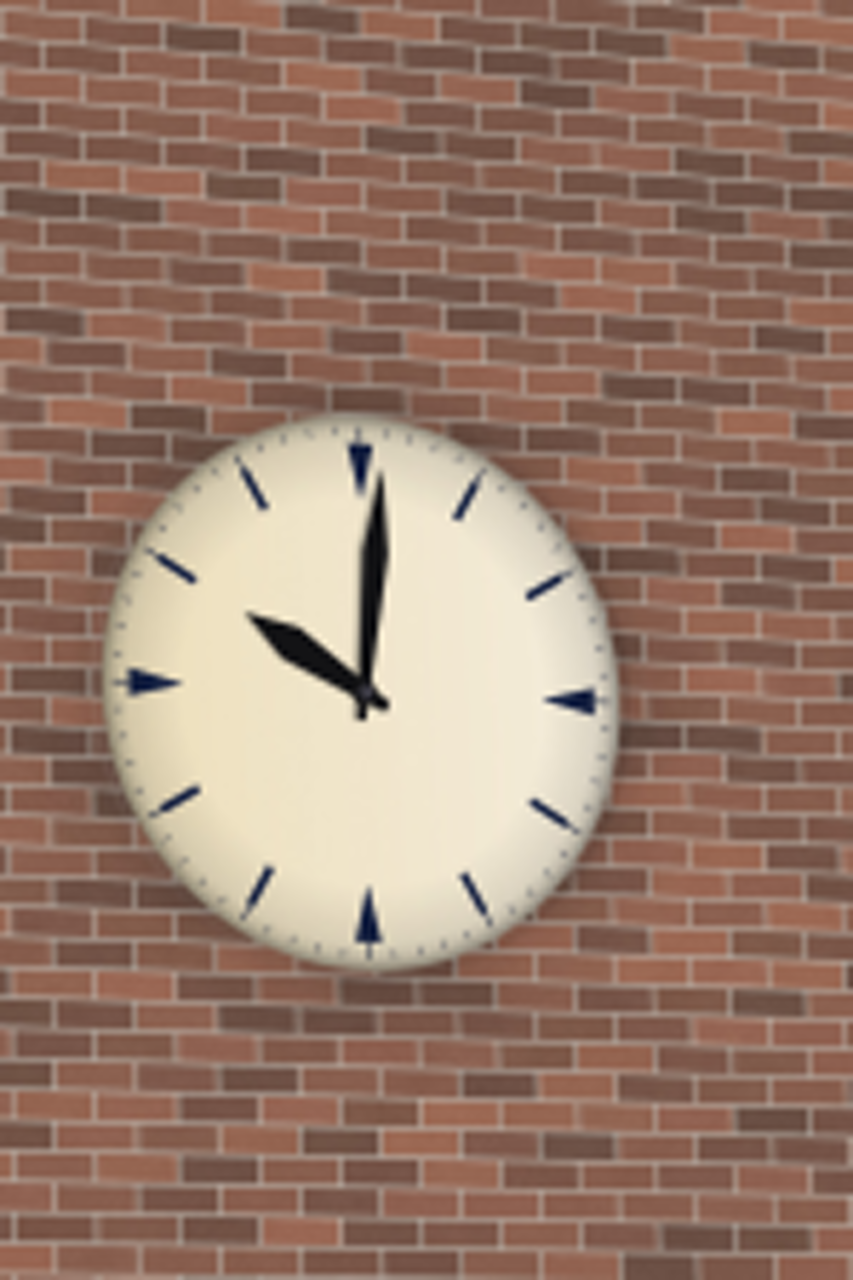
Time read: **10:01**
